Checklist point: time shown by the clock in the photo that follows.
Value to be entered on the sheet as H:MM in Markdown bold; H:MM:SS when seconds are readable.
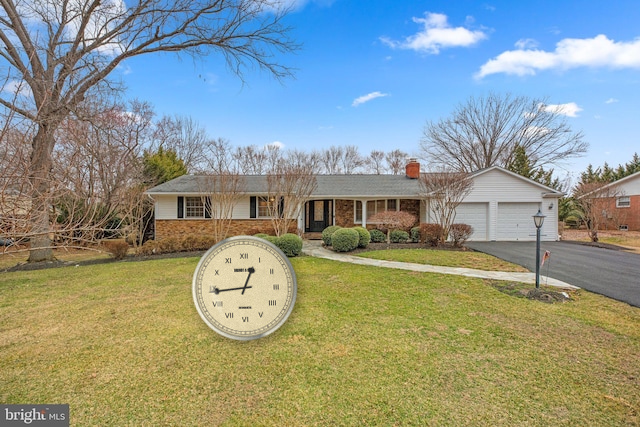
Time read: **12:44**
